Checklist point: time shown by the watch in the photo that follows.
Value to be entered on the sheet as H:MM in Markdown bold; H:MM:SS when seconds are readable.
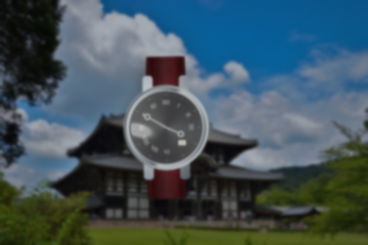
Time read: **3:50**
